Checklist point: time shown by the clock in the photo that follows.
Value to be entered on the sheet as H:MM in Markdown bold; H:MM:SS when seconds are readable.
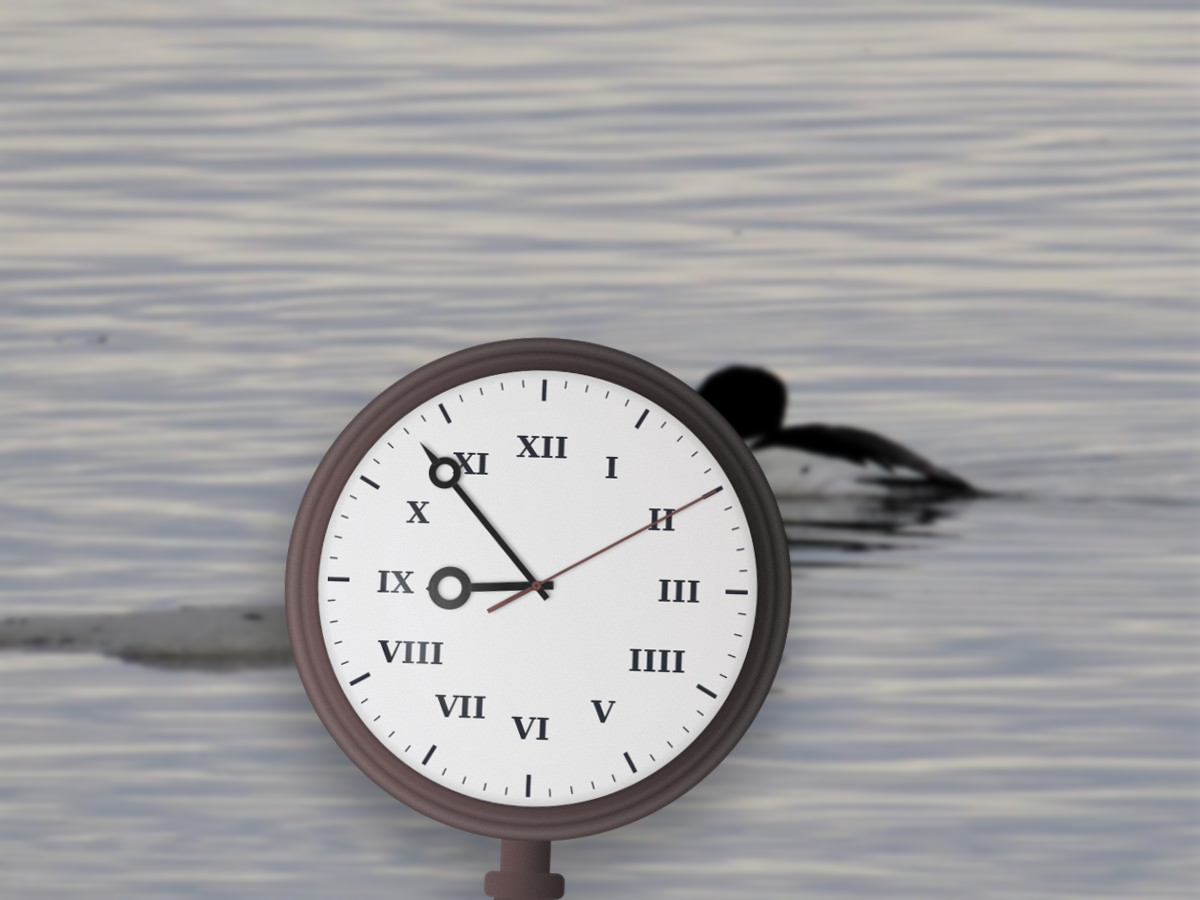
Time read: **8:53:10**
